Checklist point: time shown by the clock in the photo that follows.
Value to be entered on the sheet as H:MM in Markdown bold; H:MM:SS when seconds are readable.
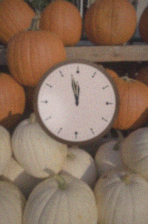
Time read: **11:58**
